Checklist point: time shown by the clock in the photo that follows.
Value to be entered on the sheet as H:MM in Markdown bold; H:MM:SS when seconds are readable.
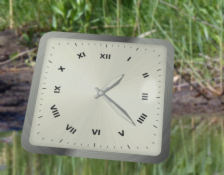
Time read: **1:22**
